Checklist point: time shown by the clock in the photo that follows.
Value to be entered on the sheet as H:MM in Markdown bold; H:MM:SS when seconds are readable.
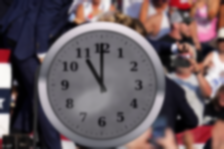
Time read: **11:00**
